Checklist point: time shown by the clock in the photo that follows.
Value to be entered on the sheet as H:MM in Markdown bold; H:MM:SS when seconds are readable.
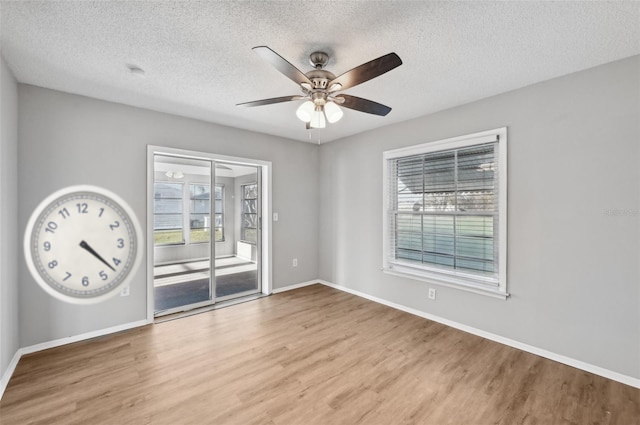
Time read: **4:22**
